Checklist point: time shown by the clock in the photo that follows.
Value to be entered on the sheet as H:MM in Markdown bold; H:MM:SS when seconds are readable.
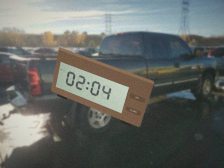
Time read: **2:04**
